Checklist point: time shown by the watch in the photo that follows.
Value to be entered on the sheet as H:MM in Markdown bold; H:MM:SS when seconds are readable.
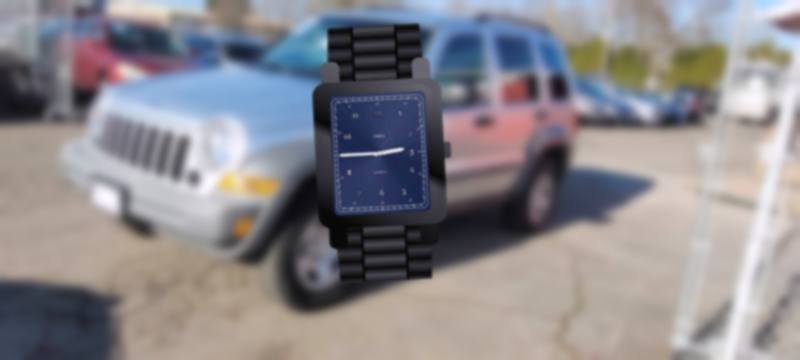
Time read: **2:45**
